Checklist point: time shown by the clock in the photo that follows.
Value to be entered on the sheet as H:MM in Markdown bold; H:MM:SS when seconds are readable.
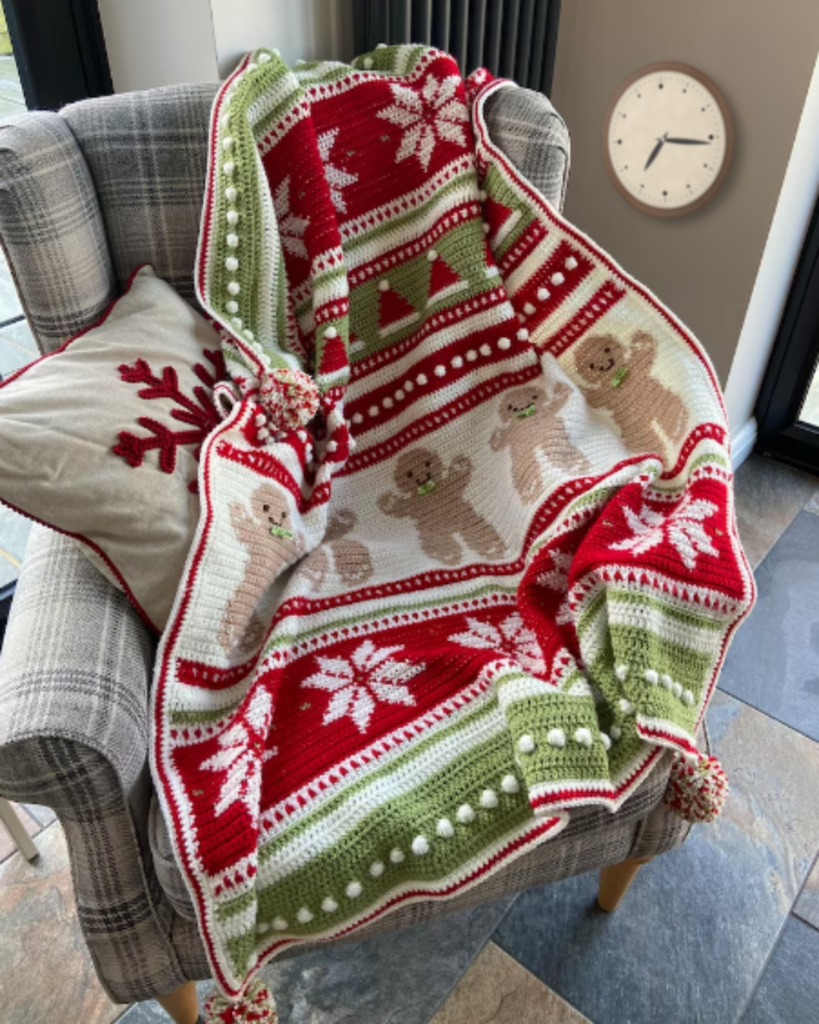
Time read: **7:16**
